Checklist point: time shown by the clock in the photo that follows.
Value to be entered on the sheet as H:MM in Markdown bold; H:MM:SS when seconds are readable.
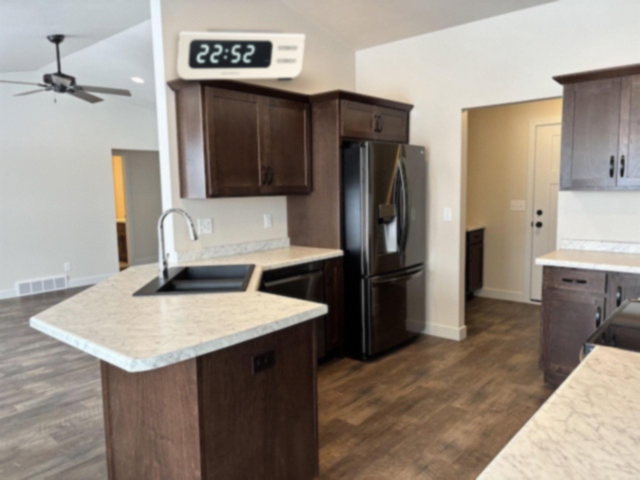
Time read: **22:52**
